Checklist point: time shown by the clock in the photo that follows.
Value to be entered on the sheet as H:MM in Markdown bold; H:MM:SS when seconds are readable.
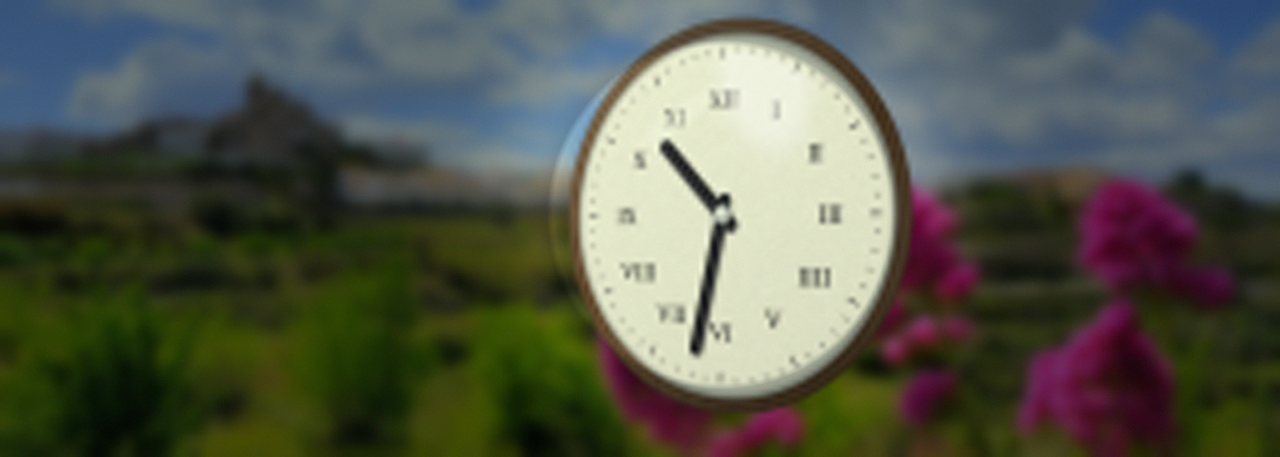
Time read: **10:32**
